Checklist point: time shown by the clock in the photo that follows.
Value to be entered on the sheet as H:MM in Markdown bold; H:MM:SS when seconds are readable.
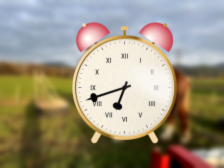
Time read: **6:42**
